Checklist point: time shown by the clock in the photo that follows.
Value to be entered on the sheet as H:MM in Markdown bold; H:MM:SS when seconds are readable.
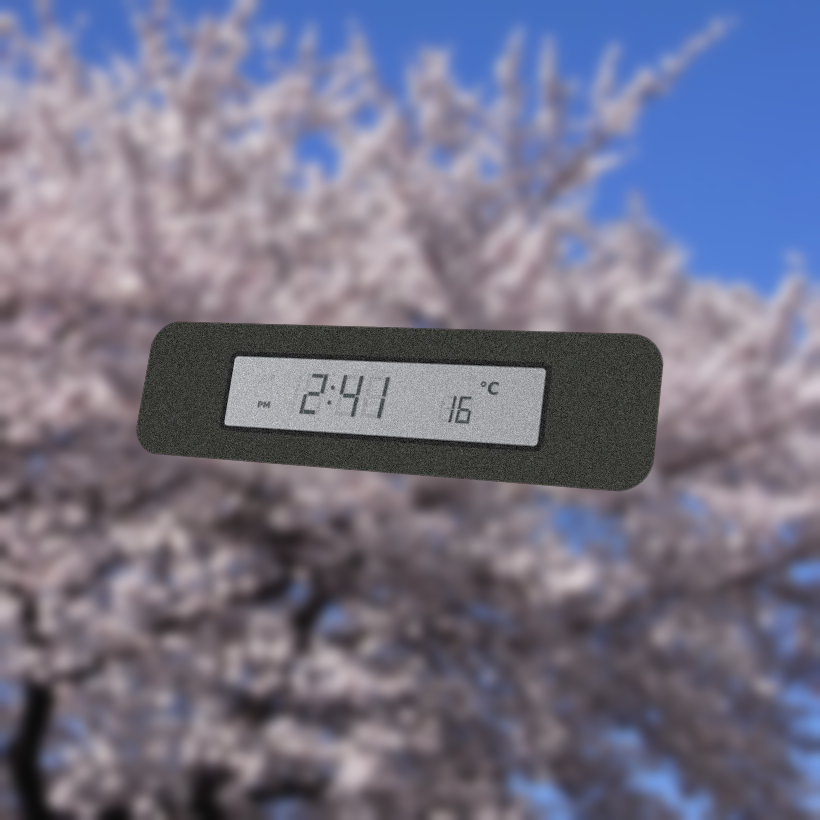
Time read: **2:41**
